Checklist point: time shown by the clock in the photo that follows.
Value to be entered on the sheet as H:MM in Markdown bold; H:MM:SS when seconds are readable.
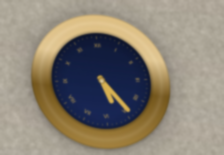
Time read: **5:24**
